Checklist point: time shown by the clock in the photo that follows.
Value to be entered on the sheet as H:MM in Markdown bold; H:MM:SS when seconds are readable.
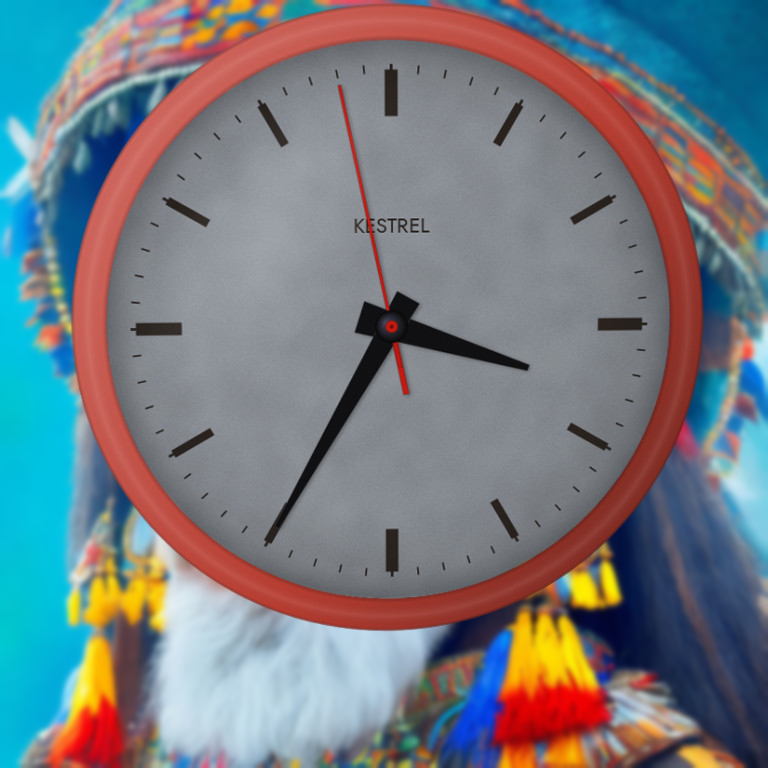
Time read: **3:34:58**
